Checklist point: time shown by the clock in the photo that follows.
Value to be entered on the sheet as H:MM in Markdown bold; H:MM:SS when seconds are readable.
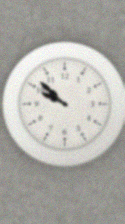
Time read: **9:52**
